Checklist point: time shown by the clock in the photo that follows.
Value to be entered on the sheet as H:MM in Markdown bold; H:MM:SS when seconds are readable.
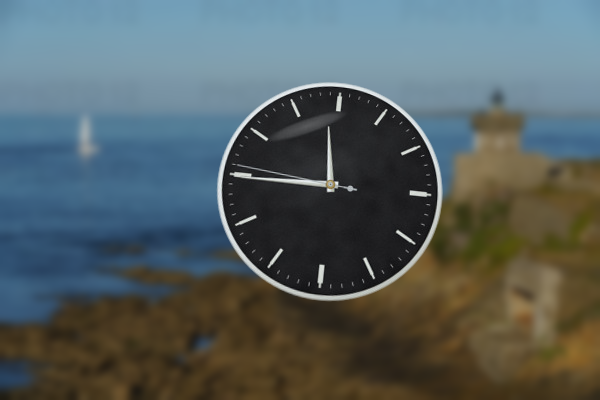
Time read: **11:44:46**
